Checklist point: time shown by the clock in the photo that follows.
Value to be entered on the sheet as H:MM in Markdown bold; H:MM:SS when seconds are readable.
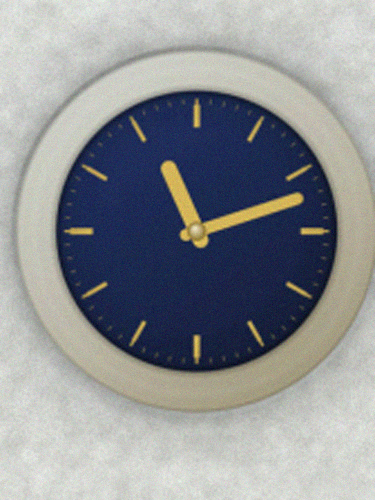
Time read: **11:12**
